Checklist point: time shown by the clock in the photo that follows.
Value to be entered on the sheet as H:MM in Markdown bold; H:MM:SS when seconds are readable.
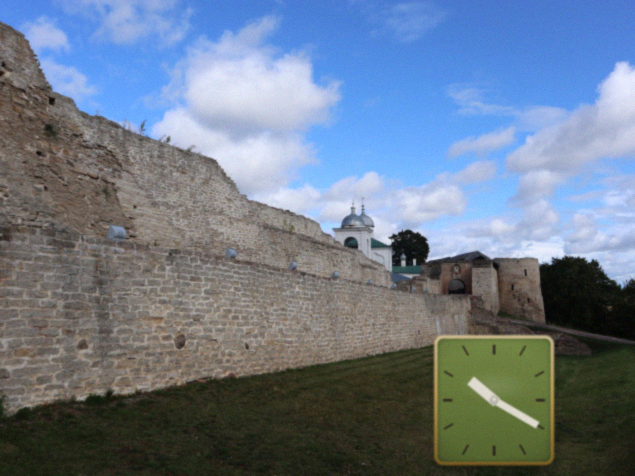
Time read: **10:20**
